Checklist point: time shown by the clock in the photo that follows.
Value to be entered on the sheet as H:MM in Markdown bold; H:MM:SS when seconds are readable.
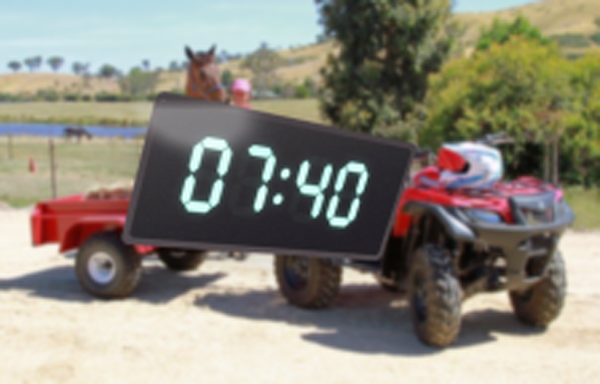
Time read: **7:40**
